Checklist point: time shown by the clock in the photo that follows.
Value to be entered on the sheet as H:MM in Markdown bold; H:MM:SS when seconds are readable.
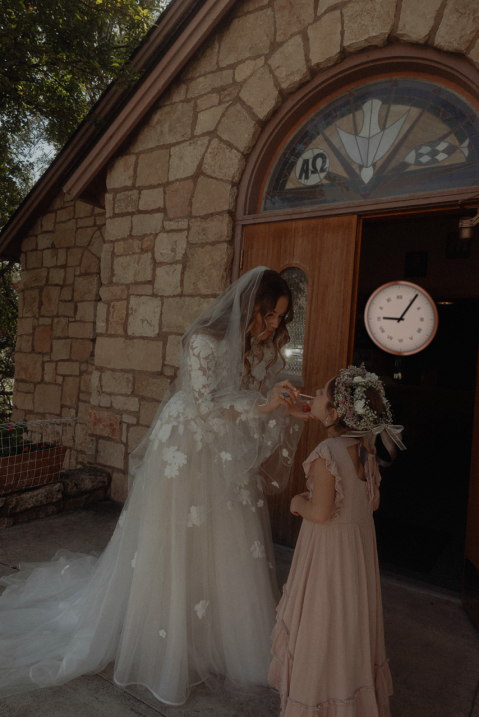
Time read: **9:06**
